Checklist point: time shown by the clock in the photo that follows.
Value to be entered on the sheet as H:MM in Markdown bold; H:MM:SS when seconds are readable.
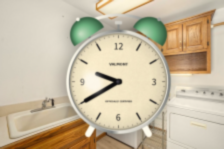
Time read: **9:40**
